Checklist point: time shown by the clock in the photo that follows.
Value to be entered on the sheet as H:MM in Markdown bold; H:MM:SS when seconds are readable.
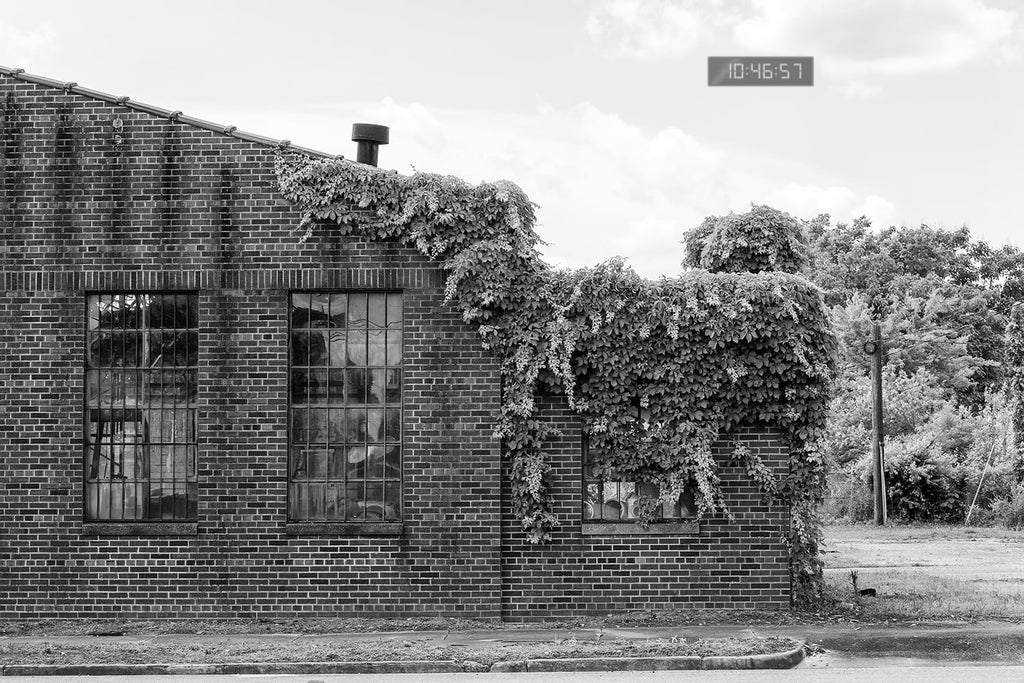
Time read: **10:46:57**
